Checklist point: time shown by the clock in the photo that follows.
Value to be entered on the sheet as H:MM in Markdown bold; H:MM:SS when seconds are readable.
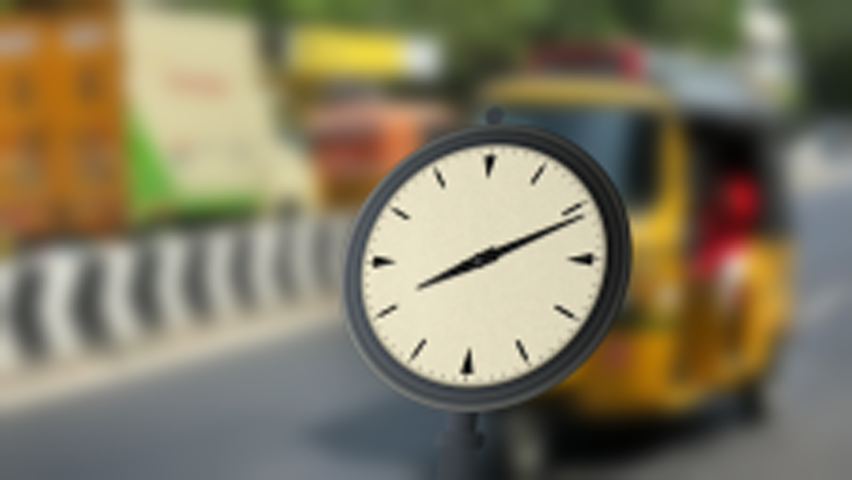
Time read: **8:11**
